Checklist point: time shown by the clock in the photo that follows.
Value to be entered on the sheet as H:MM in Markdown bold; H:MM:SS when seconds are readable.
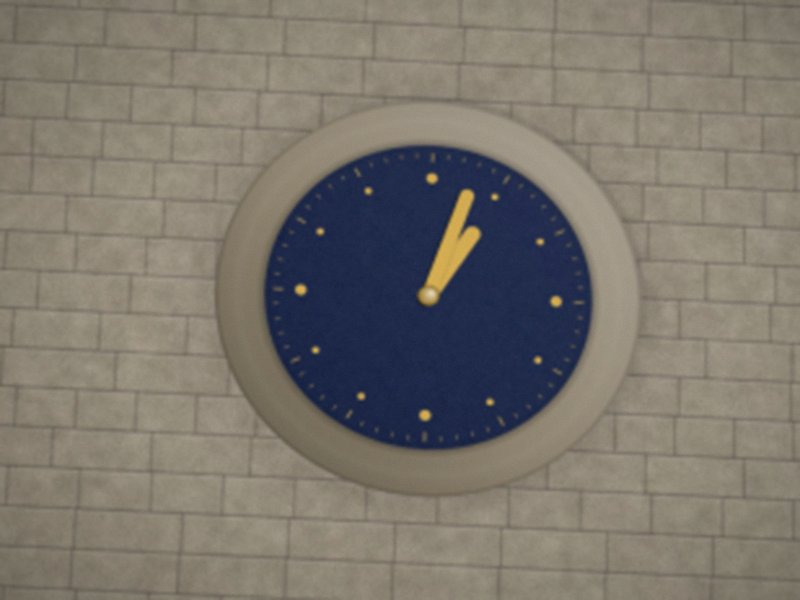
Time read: **1:03**
